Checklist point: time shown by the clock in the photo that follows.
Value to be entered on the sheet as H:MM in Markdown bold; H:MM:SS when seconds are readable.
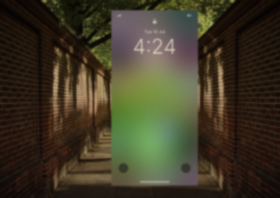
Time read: **4:24**
